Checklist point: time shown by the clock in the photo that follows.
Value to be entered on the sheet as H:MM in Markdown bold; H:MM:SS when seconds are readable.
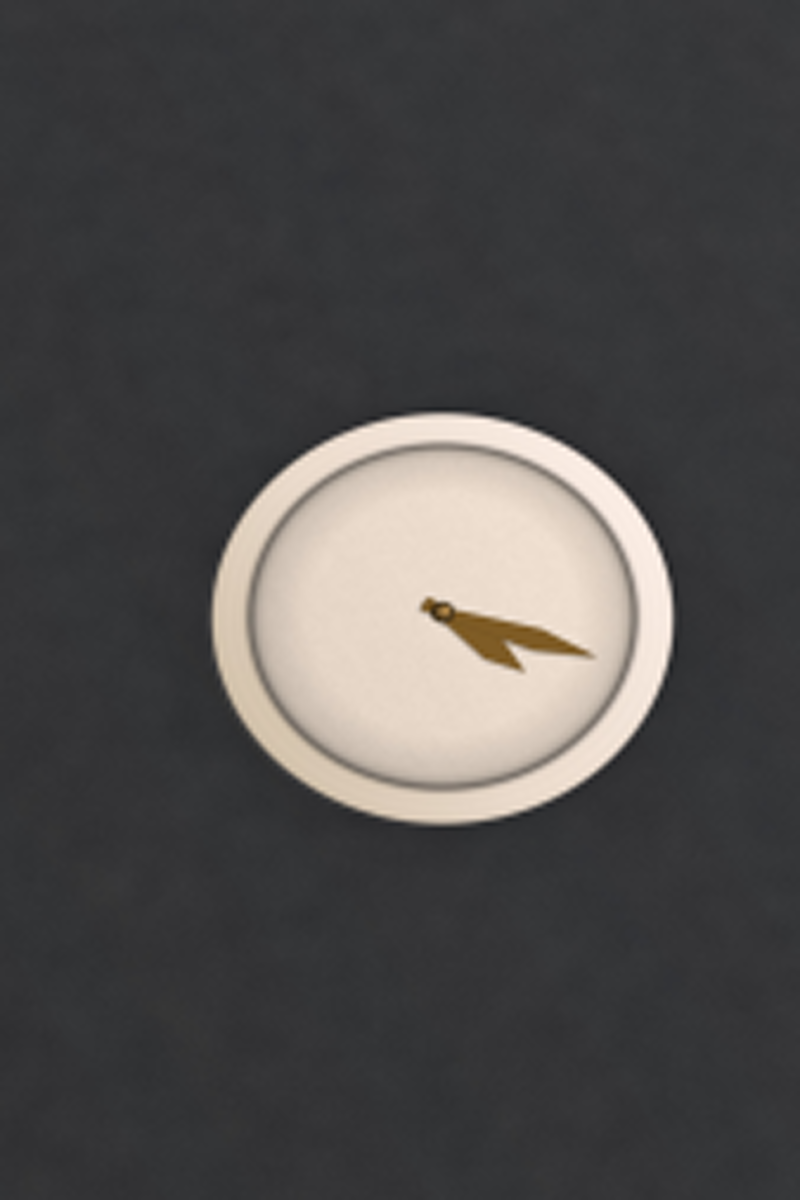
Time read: **4:18**
